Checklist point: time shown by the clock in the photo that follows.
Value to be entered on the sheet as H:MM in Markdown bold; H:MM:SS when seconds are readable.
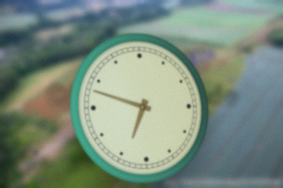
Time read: **6:48**
